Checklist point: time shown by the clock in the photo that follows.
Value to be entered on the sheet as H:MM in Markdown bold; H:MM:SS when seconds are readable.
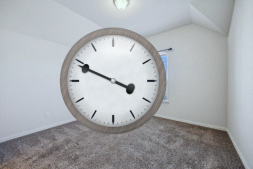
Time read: **3:49**
